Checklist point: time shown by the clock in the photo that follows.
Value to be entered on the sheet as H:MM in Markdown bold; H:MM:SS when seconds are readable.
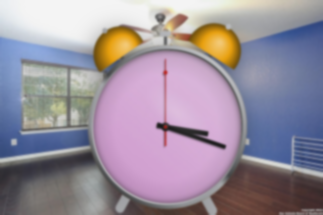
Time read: **3:18:00**
